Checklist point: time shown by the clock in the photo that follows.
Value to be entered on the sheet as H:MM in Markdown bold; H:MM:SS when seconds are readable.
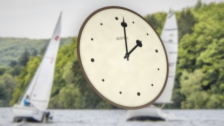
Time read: **2:02**
